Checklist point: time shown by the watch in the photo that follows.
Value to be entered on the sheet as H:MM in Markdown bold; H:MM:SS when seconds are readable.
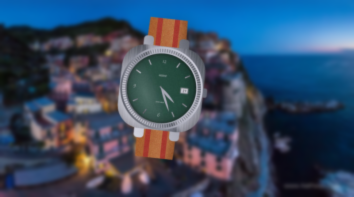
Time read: **4:26**
